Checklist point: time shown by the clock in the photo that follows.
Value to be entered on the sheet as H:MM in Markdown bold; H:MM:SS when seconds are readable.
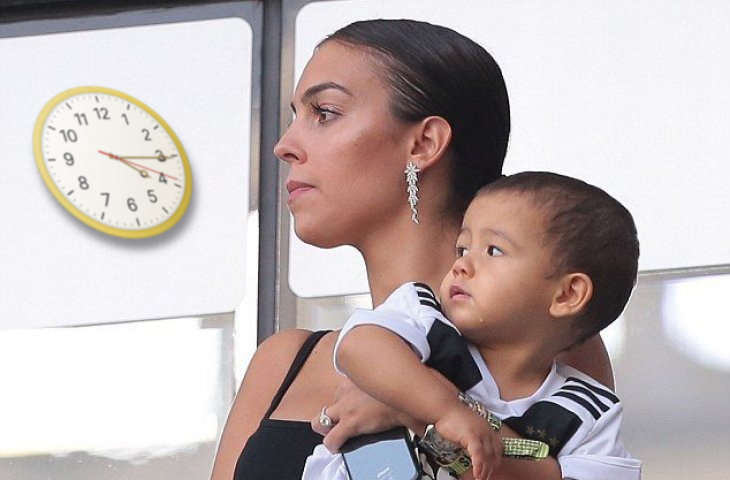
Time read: **4:15:19**
